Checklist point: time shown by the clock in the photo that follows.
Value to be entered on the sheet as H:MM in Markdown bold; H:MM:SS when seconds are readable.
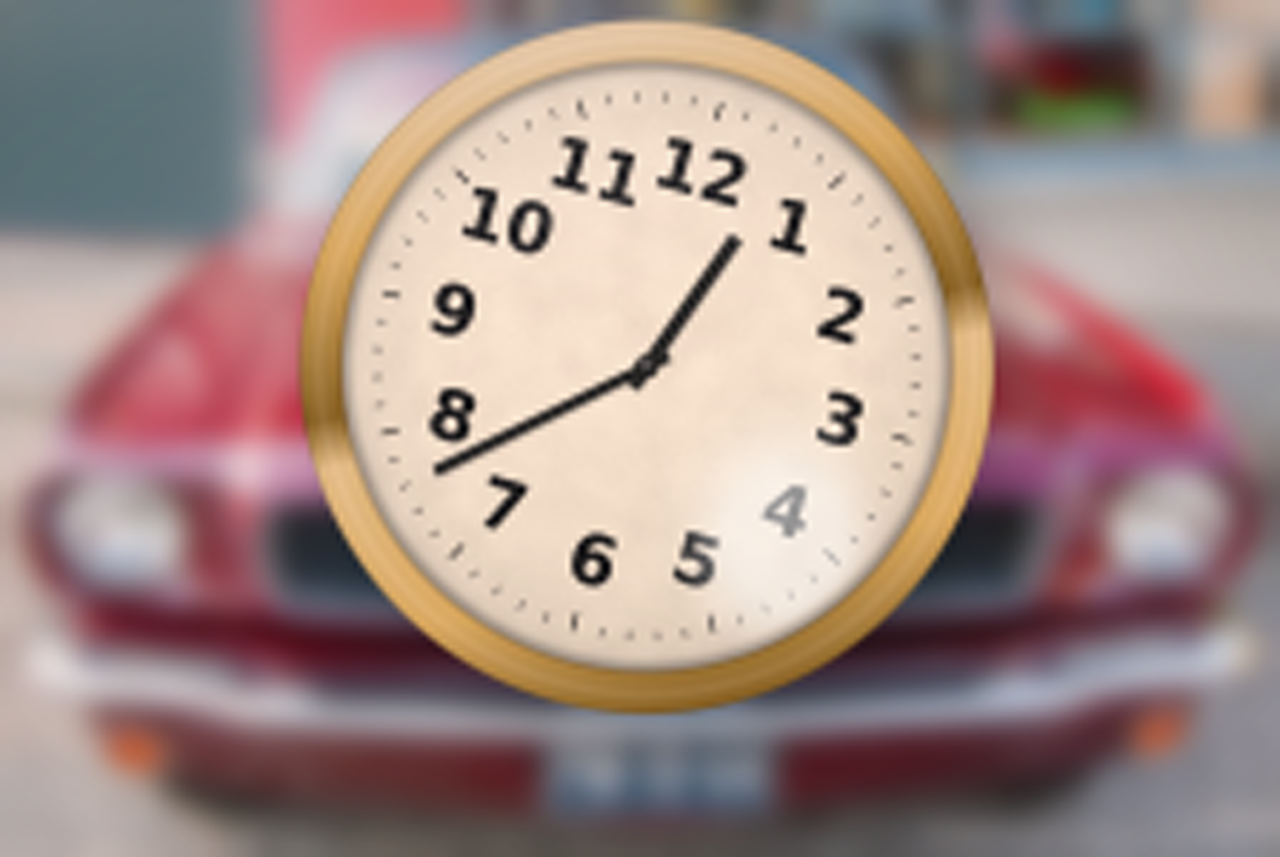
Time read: **12:38**
